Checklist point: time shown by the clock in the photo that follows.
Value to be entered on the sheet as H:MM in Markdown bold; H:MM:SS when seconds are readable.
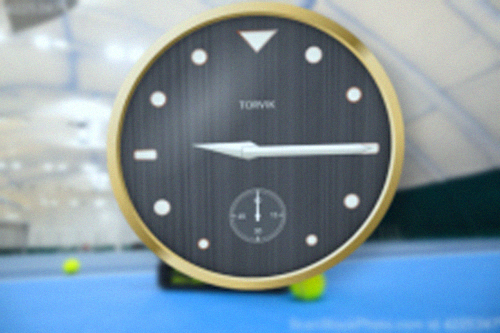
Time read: **9:15**
